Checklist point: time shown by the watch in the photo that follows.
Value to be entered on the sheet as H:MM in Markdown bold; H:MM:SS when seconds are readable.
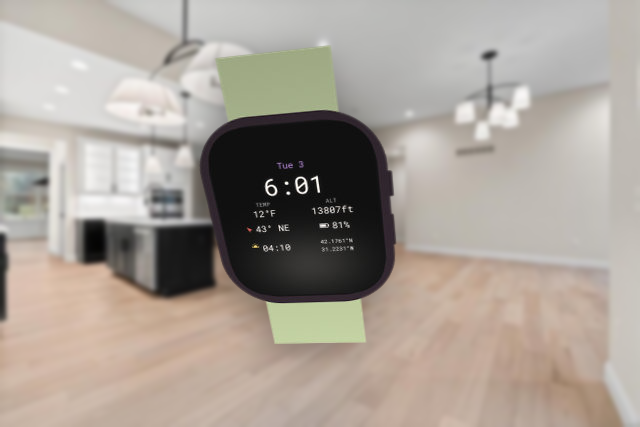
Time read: **6:01**
